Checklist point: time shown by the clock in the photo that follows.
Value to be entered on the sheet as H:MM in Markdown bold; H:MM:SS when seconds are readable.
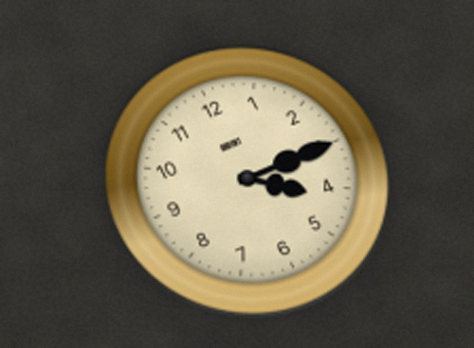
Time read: **4:15**
